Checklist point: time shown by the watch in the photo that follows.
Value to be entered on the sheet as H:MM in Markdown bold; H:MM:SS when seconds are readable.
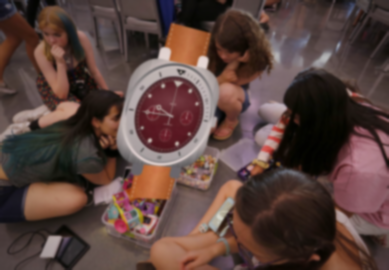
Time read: **9:45**
